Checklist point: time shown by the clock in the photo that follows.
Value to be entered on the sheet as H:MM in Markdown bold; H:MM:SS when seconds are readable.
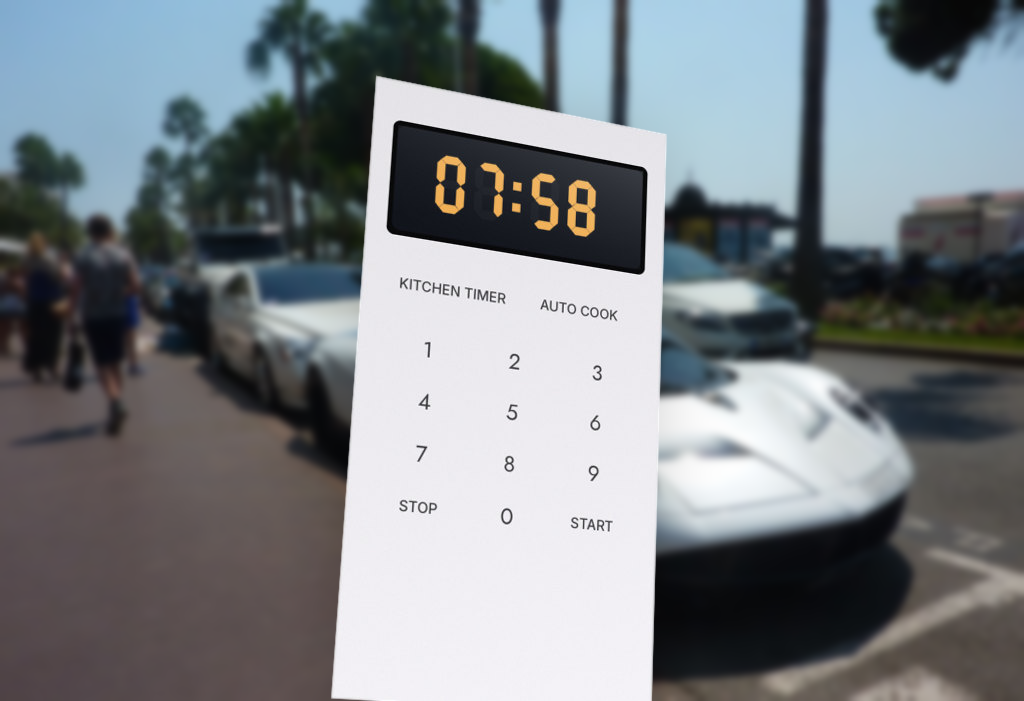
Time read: **7:58**
